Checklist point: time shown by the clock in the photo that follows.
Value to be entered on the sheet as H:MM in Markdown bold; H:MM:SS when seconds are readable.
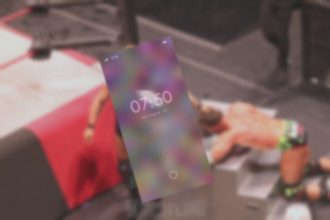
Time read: **7:50**
